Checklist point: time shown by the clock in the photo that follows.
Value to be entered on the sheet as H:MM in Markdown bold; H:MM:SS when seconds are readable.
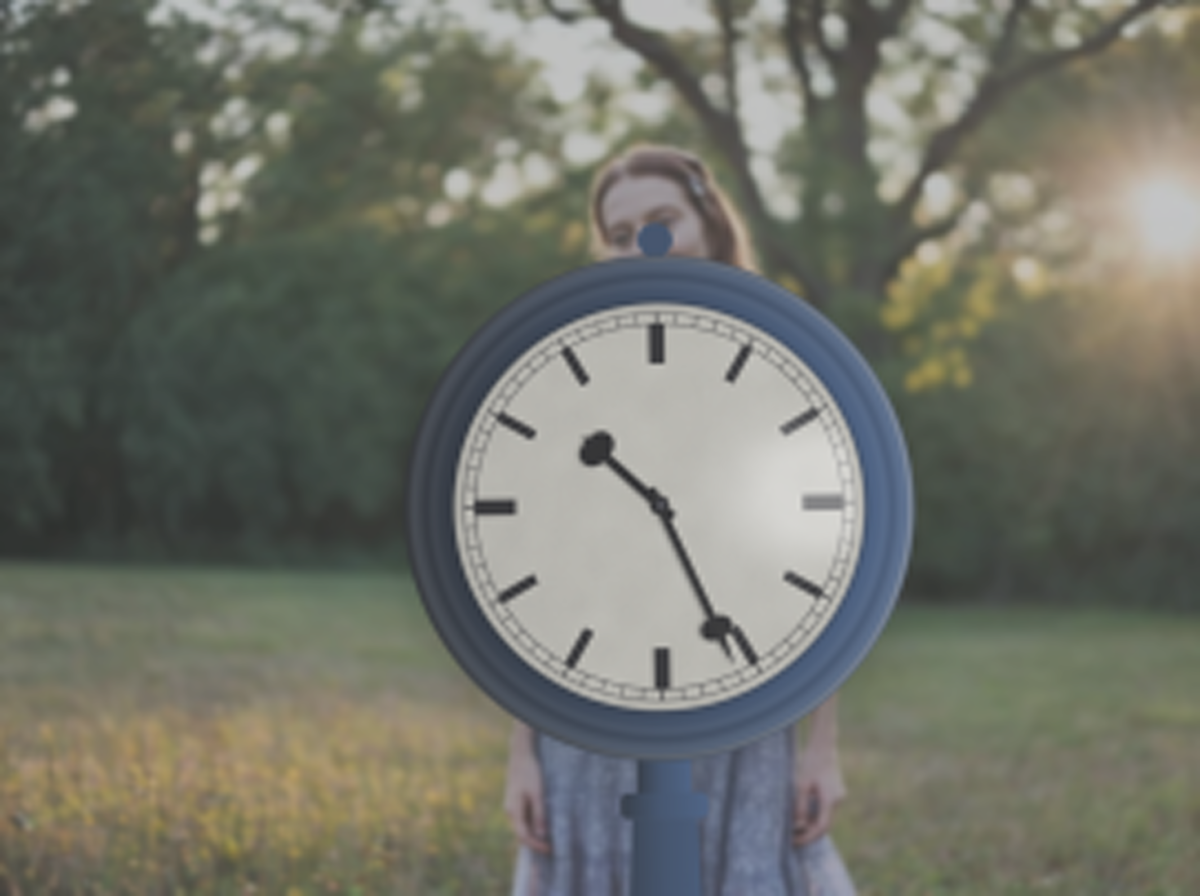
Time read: **10:26**
